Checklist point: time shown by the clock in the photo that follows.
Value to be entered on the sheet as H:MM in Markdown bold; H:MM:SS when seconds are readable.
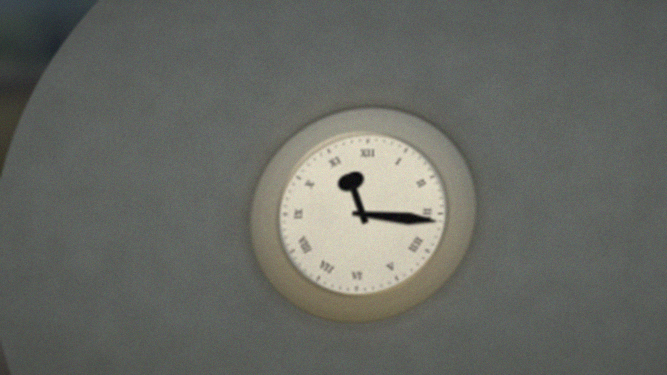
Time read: **11:16**
